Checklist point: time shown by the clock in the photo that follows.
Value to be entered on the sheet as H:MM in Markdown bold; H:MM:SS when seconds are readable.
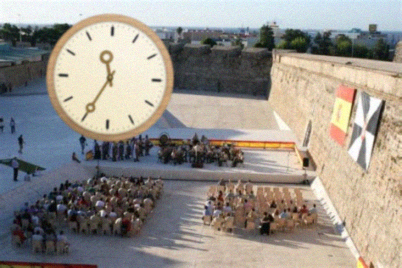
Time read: **11:35**
